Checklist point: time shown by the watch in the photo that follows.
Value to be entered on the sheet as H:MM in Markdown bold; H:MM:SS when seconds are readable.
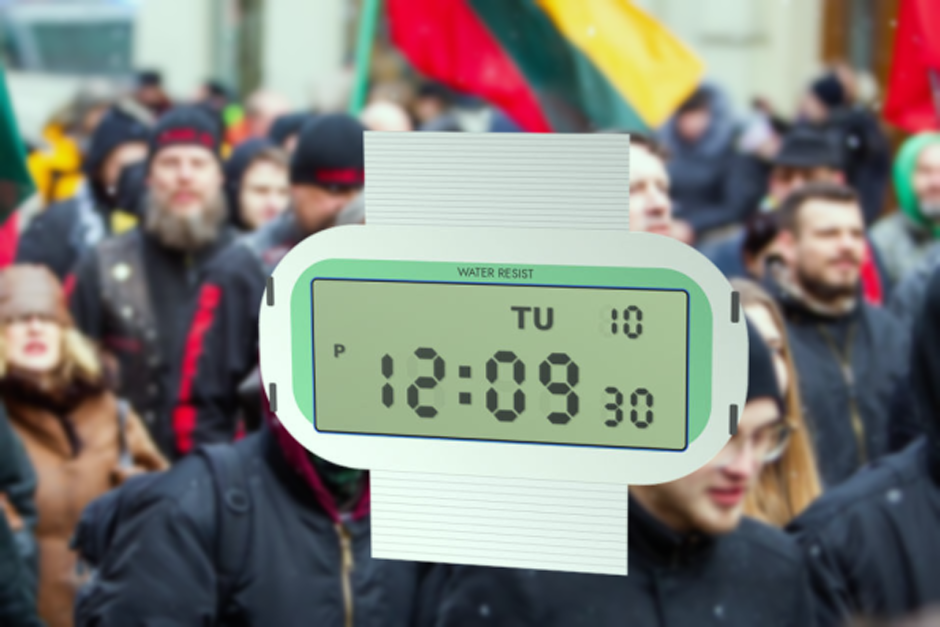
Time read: **12:09:30**
